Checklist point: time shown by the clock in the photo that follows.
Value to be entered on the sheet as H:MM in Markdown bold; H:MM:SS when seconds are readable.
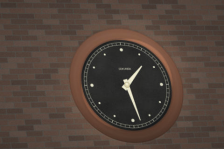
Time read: **1:28**
